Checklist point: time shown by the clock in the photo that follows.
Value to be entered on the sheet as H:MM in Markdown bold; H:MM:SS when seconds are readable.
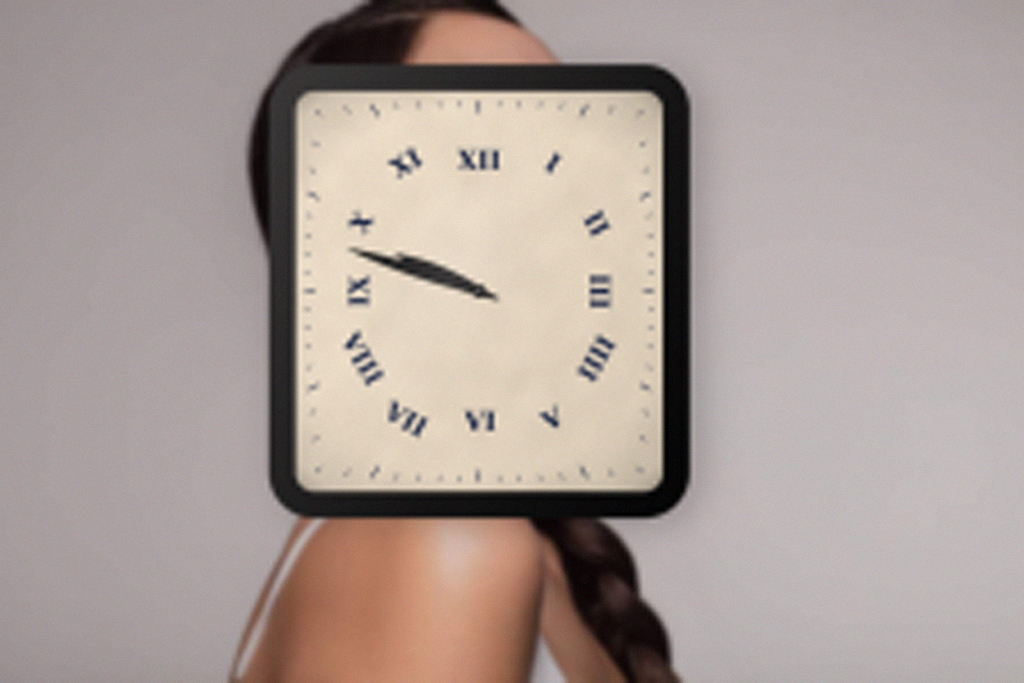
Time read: **9:48**
